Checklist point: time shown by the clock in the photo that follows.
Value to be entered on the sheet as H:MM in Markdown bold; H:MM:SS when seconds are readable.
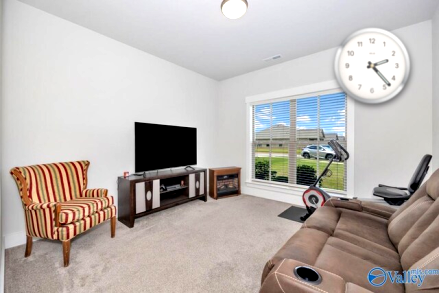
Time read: **2:23**
